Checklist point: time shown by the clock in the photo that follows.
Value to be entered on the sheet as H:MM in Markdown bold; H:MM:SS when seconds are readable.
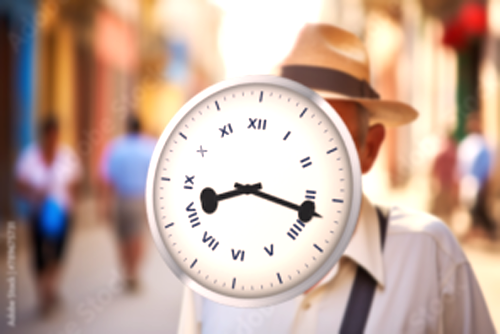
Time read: **8:17**
